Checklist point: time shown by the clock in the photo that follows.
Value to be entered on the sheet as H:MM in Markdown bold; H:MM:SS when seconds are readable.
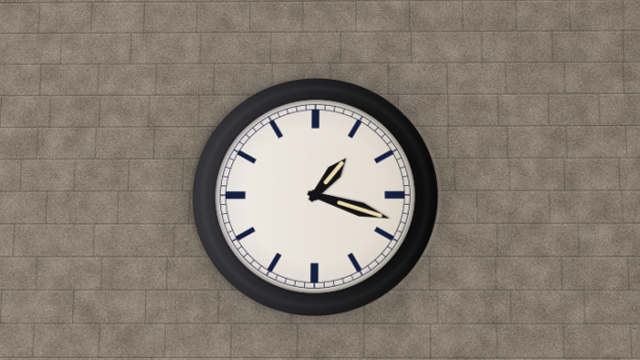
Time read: **1:18**
